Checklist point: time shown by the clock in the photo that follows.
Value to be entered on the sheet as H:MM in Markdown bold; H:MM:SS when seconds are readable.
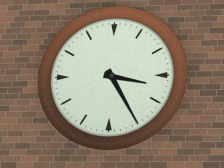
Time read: **3:25**
